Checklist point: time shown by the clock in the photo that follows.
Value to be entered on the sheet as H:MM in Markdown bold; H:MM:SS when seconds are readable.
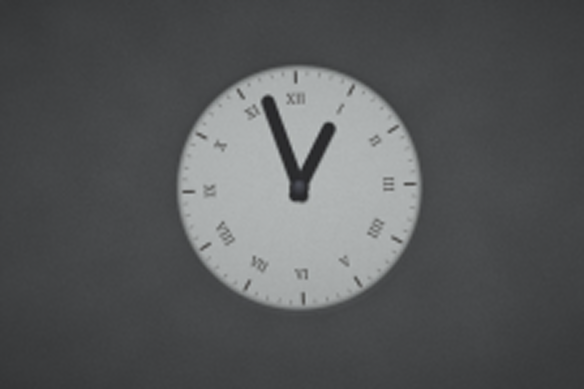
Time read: **12:57**
